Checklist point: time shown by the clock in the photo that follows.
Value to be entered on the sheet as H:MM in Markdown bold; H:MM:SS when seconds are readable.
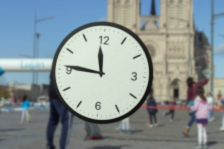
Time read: **11:46**
